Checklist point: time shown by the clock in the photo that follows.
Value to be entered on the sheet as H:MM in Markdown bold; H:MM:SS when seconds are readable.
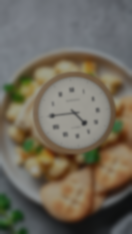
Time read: **4:45**
